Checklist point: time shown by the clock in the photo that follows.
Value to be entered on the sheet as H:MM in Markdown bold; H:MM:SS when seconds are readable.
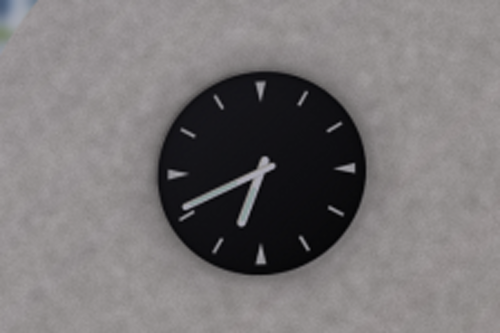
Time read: **6:41**
